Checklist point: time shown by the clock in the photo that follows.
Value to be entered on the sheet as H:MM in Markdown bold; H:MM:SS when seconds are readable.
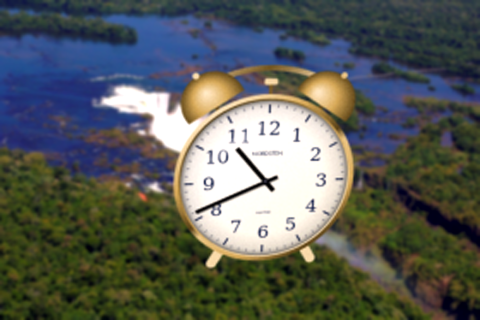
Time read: **10:41**
